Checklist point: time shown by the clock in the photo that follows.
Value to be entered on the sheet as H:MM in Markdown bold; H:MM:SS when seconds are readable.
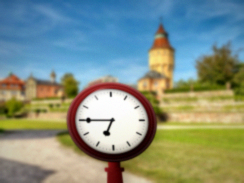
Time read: **6:45**
